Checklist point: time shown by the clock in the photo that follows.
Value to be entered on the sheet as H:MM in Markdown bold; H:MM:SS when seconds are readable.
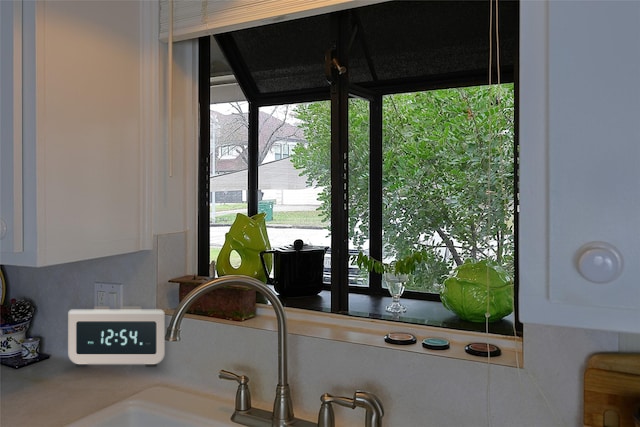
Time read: **12:54**
